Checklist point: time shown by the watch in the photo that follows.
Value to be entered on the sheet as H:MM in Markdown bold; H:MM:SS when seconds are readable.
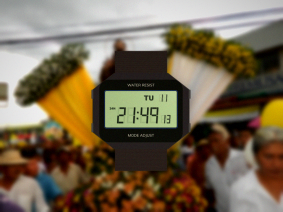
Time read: **21:49:13**
